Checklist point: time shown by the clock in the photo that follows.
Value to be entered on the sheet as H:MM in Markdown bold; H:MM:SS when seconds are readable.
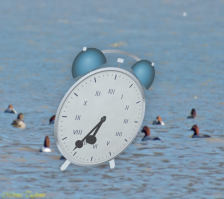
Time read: **6:36**
